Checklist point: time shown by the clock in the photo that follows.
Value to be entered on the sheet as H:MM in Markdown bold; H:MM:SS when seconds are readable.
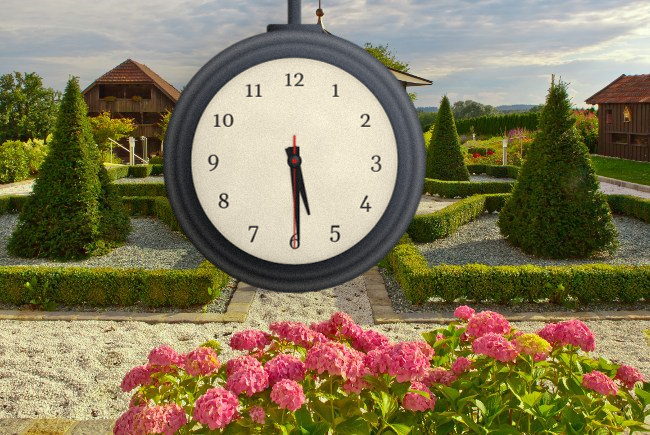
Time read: **5:29:30**
